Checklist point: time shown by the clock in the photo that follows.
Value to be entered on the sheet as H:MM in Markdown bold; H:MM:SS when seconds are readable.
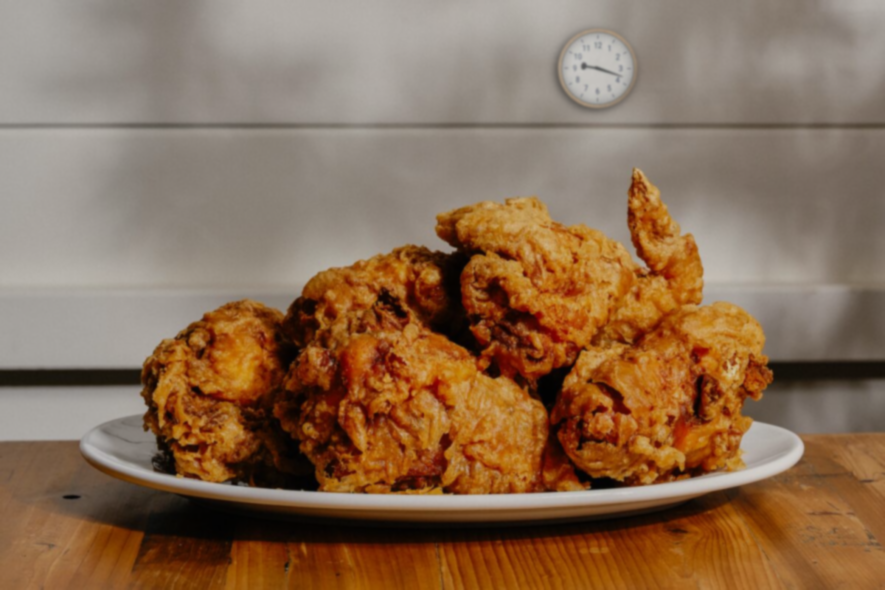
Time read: **9:18**
